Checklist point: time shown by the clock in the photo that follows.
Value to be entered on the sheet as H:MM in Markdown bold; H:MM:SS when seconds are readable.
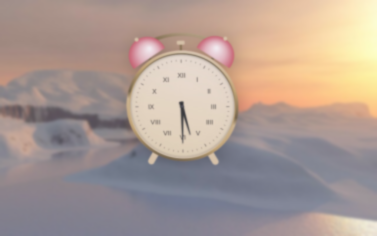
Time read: **5:30**
